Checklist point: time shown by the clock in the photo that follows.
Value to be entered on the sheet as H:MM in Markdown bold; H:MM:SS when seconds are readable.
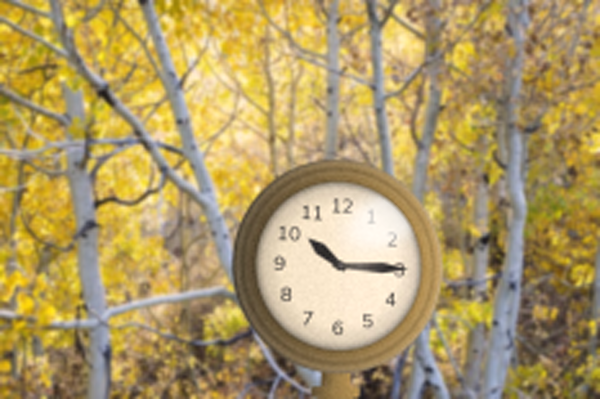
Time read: **10:15**
